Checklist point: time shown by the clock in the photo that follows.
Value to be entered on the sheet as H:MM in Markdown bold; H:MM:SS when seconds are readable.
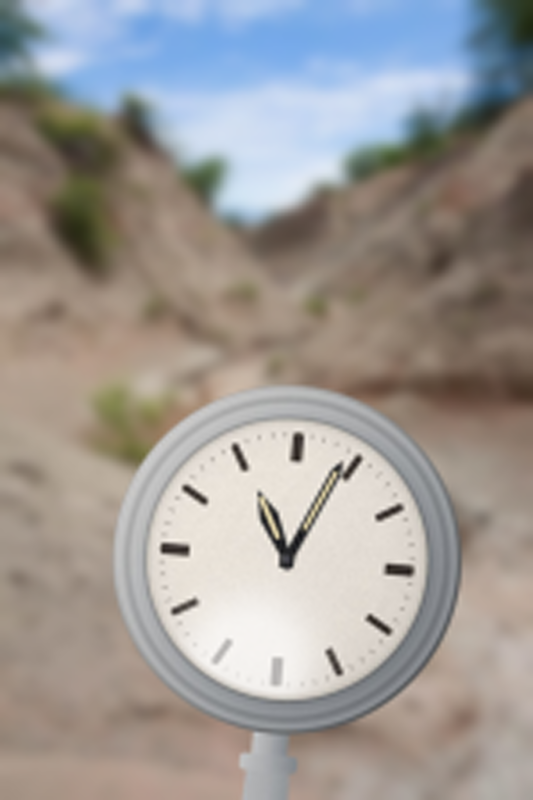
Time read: **11:04**
